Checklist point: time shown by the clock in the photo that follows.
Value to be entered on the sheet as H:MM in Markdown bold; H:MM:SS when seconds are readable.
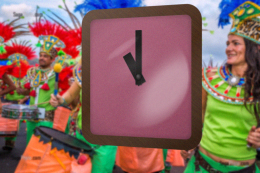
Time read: **11:00**
